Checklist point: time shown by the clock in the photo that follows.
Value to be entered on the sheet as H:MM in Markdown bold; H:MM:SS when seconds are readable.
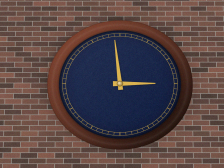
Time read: **2:59**
